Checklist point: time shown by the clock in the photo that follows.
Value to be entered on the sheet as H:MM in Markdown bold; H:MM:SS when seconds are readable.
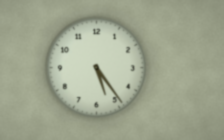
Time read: **5:24**
